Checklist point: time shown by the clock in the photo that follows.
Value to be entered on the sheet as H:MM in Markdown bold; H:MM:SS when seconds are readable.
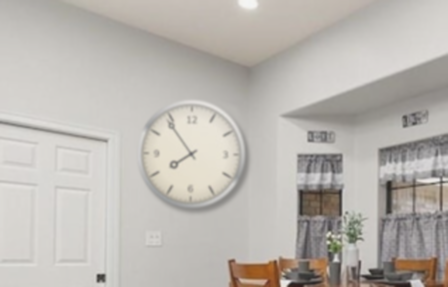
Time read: **7:54**
